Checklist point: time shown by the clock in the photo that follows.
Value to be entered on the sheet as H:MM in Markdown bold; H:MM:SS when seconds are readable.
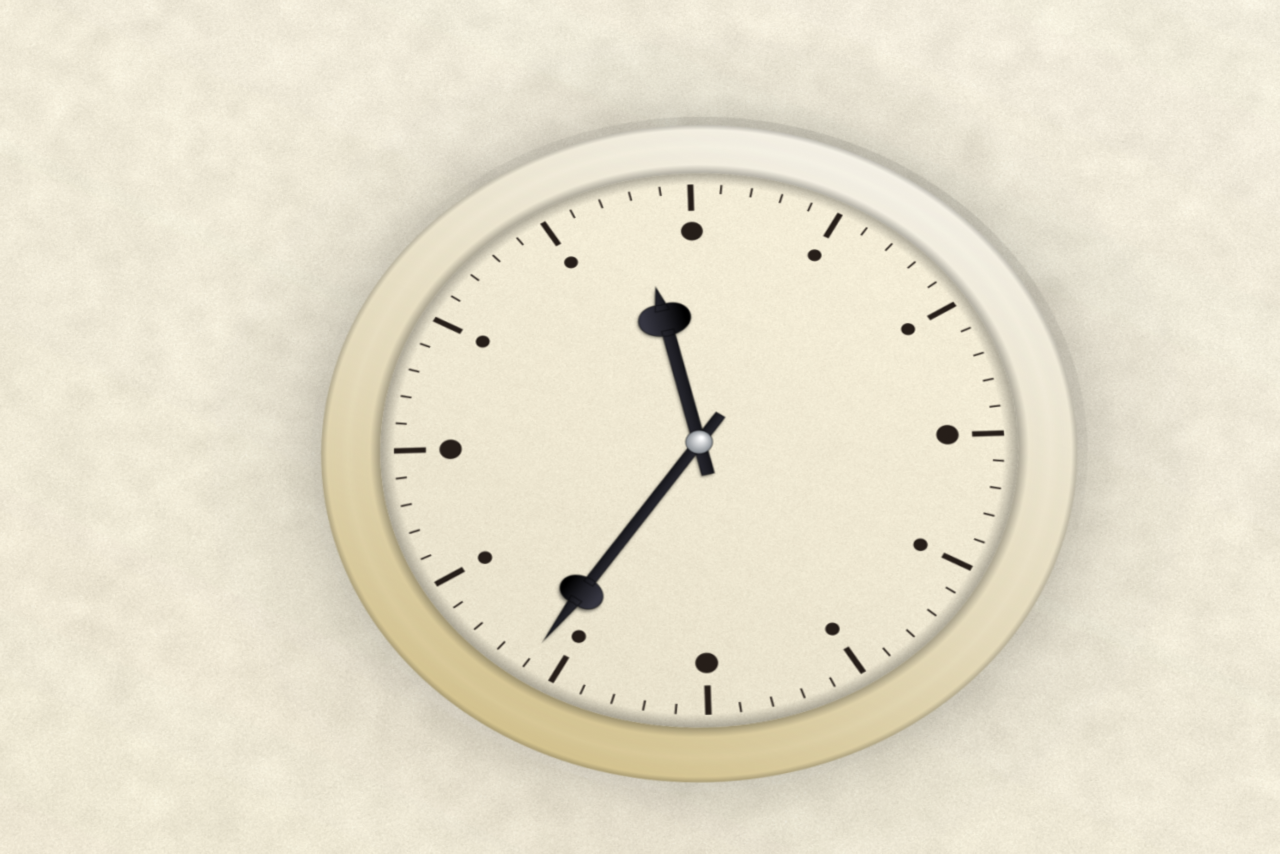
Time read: **11:36**
